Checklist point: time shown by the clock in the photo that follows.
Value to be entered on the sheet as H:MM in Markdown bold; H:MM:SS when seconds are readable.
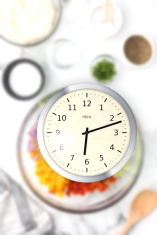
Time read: **6:12**
